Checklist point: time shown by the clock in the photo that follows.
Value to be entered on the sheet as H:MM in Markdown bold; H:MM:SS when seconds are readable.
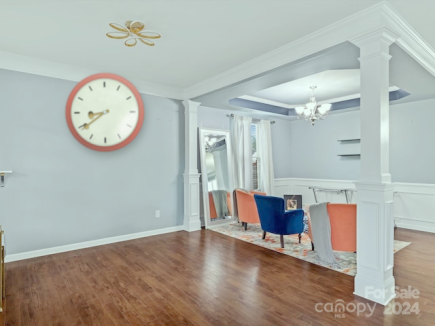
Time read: **8:39**
